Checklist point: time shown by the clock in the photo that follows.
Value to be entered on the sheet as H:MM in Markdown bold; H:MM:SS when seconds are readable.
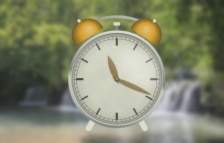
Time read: **11:19**
